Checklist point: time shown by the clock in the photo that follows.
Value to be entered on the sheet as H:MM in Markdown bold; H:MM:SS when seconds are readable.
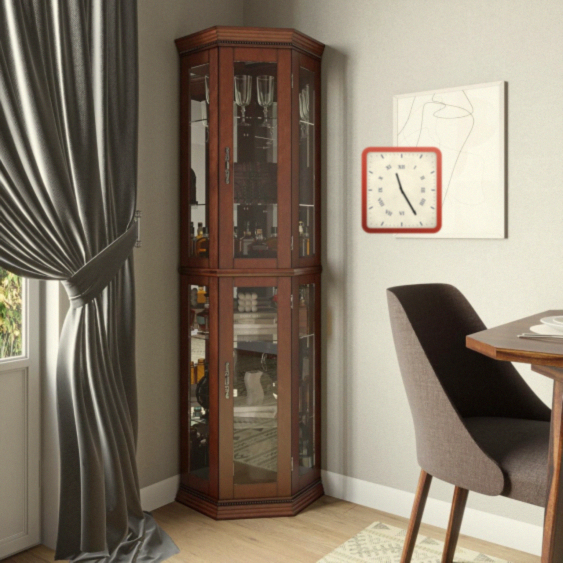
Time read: **11:25**
